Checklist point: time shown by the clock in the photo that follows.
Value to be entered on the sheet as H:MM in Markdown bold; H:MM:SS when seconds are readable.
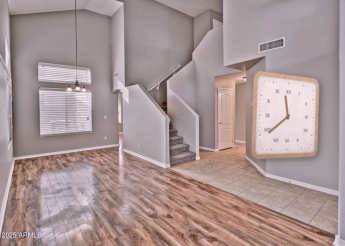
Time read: **11:39**
